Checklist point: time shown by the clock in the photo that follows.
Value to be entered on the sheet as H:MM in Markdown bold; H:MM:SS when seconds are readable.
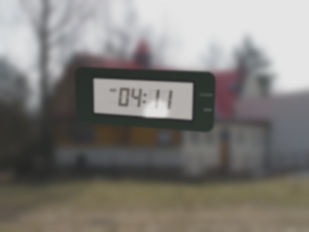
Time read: **4:11**
